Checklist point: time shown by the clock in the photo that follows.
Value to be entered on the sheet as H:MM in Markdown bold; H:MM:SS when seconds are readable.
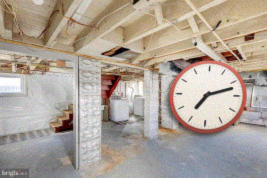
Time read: **7:12**
